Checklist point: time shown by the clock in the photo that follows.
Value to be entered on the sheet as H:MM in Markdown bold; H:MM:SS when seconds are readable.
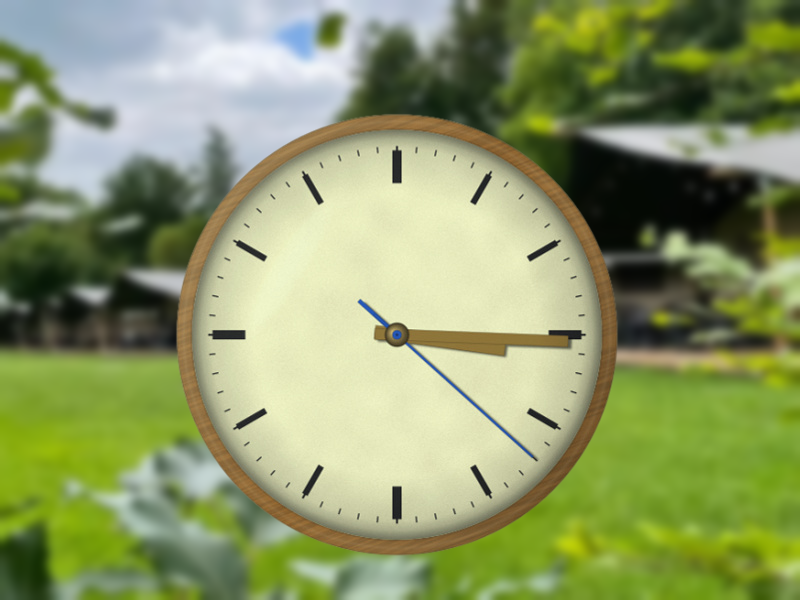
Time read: **3:15:22**
